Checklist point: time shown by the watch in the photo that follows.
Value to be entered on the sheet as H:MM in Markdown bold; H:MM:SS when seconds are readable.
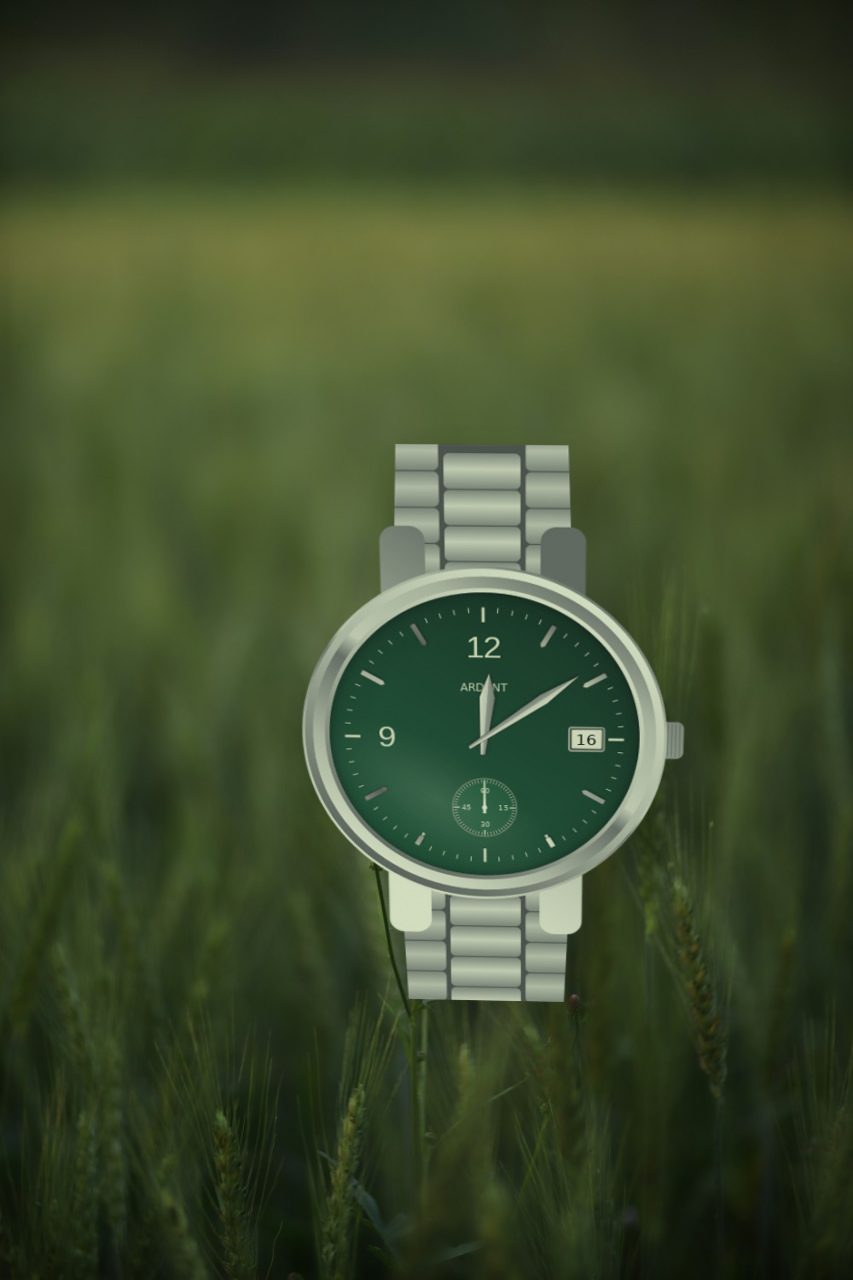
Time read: **12:09**
